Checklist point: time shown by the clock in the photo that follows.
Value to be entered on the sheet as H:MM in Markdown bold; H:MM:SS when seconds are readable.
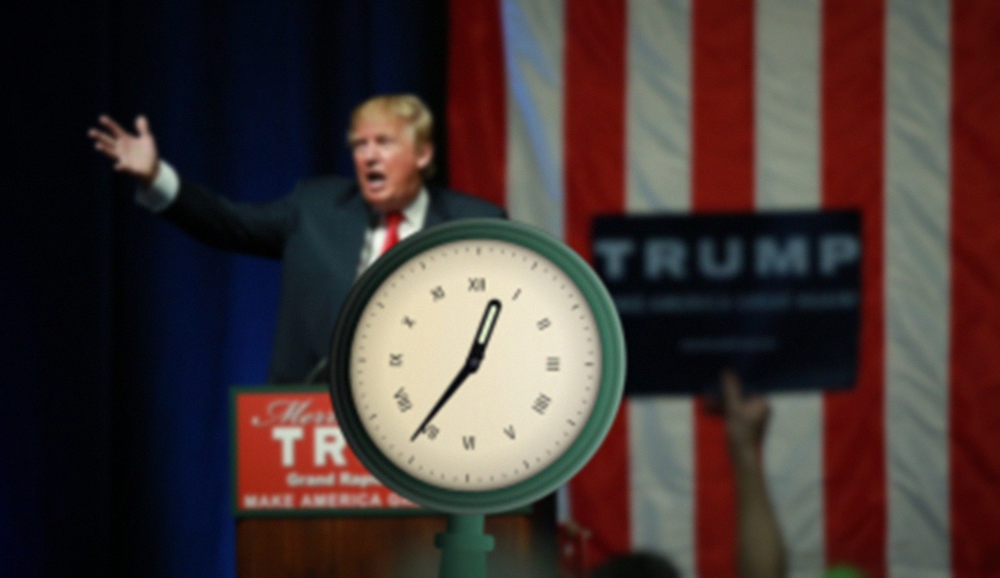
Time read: **12:36**
